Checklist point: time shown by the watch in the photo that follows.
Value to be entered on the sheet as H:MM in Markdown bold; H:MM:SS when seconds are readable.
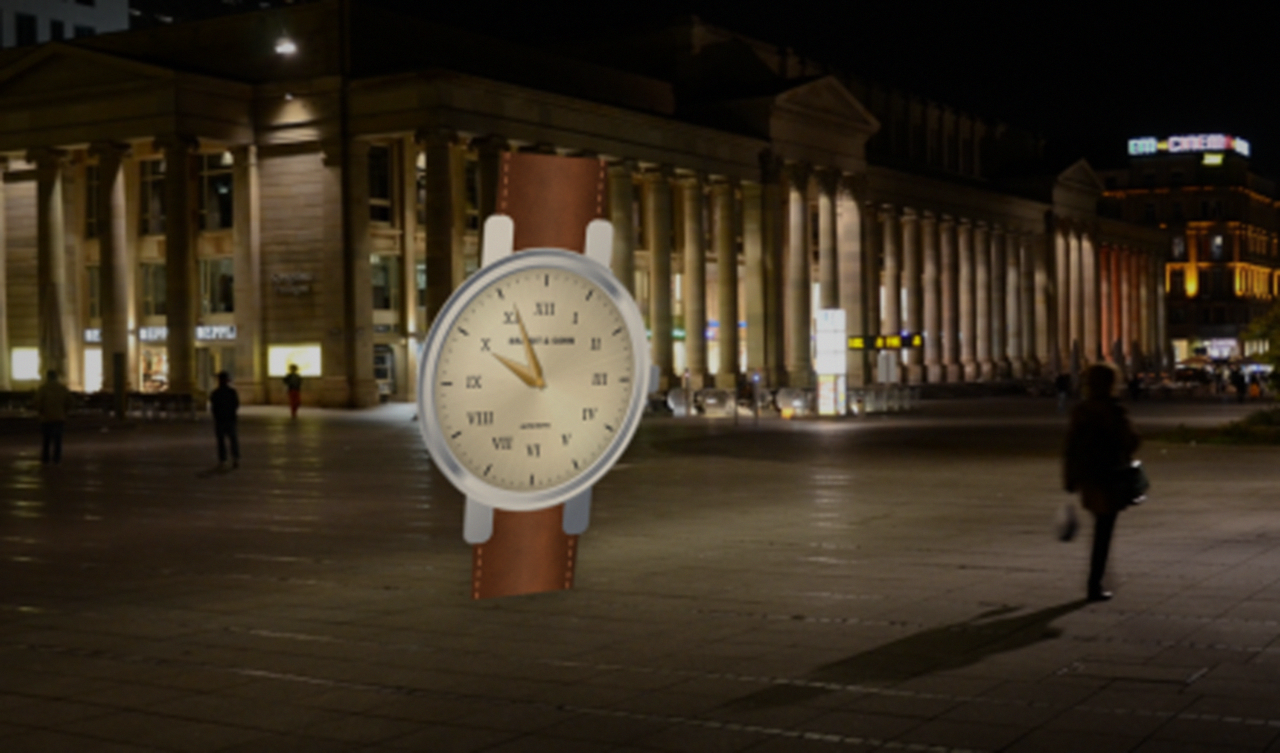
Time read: **9:56**
